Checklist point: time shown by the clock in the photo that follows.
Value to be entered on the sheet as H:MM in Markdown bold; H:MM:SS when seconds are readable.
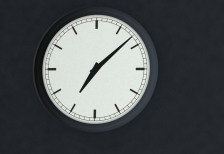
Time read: **7:08**
